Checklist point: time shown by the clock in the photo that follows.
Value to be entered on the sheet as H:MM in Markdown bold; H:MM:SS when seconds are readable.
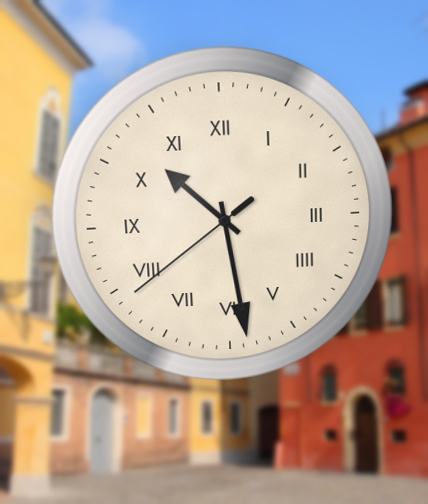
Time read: **10:28:39**
